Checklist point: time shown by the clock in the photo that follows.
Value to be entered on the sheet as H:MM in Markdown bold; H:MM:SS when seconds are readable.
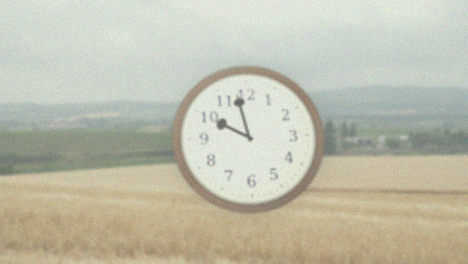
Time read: **9:58**
